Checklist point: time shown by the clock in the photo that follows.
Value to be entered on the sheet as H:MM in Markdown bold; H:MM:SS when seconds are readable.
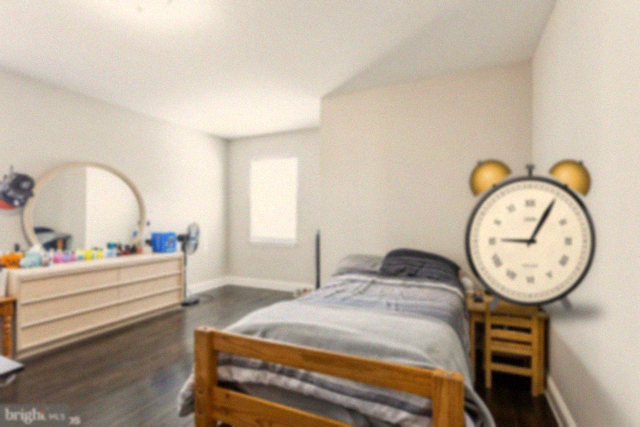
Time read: **9:05**
